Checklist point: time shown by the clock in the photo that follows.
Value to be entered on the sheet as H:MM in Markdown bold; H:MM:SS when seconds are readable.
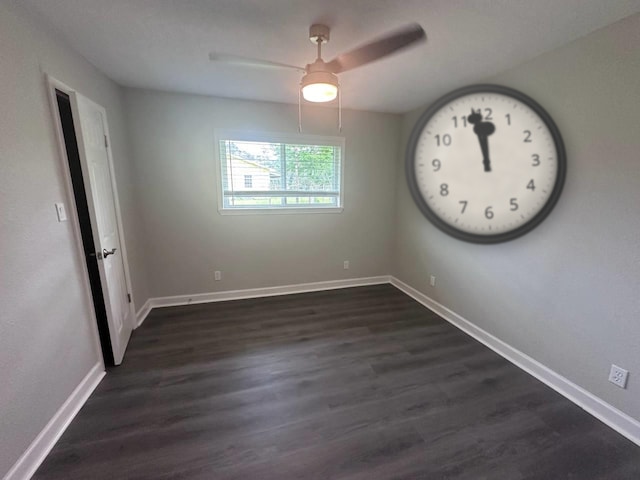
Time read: **11:58**
